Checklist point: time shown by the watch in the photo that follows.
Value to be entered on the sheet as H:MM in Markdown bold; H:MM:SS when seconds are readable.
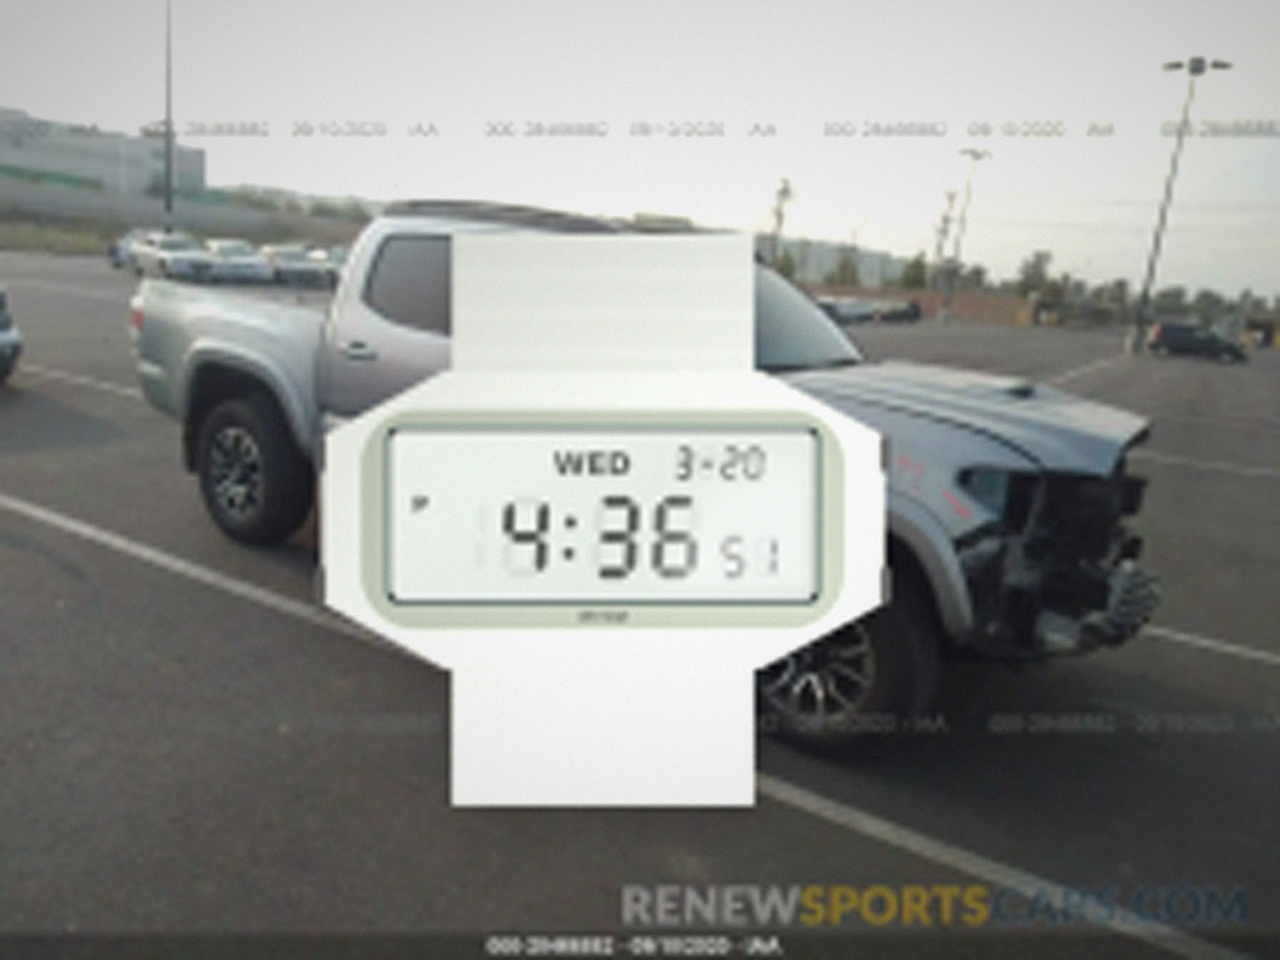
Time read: **4:36:51**
